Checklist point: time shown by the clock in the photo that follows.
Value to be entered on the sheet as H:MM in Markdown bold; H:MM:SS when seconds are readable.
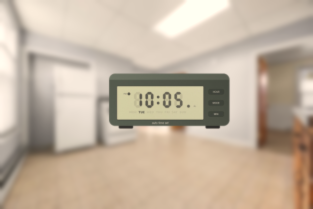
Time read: **10:05**
